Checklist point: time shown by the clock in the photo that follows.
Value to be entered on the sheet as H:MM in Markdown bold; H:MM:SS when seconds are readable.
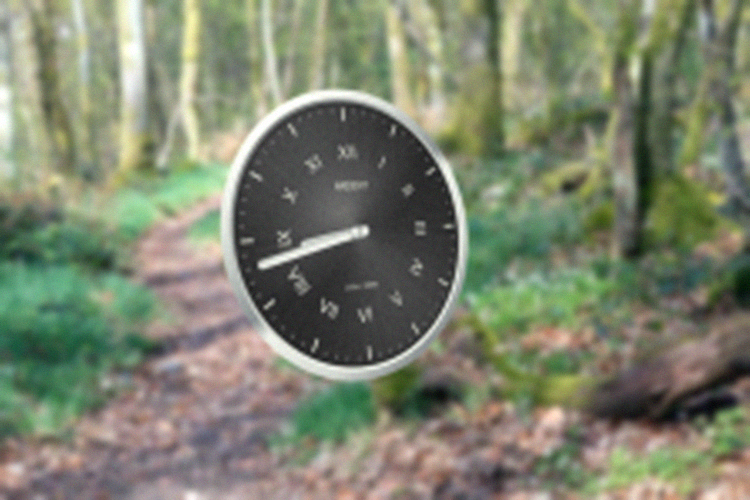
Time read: **8:43**
